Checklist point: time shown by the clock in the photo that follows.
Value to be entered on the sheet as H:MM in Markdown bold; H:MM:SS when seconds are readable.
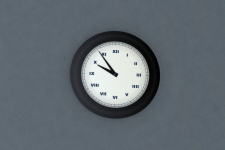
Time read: **9:54**
